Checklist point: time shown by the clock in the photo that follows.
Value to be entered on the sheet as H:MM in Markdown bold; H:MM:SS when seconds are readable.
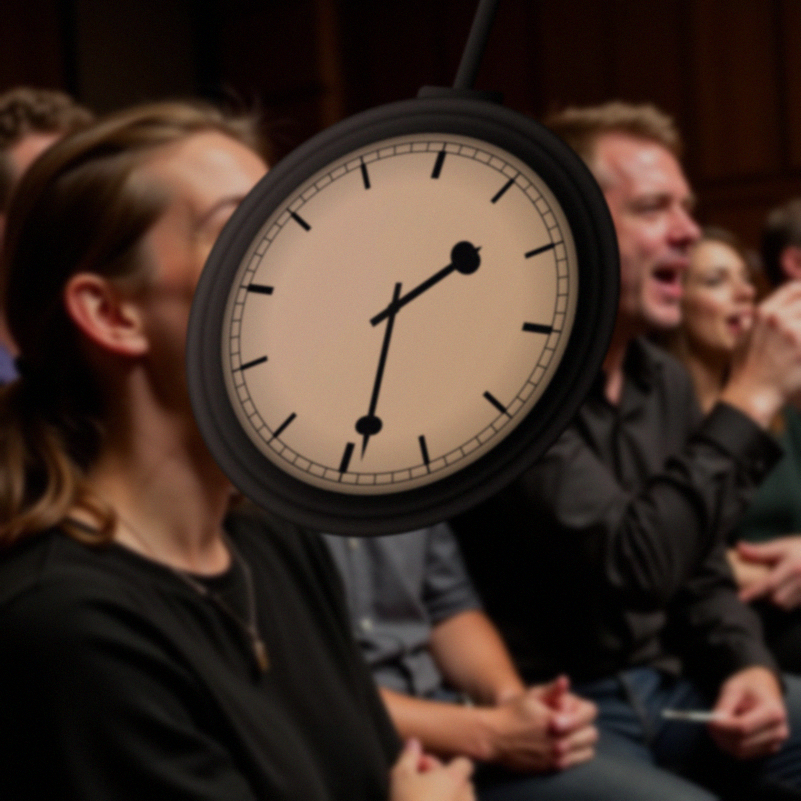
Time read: **1:29**
